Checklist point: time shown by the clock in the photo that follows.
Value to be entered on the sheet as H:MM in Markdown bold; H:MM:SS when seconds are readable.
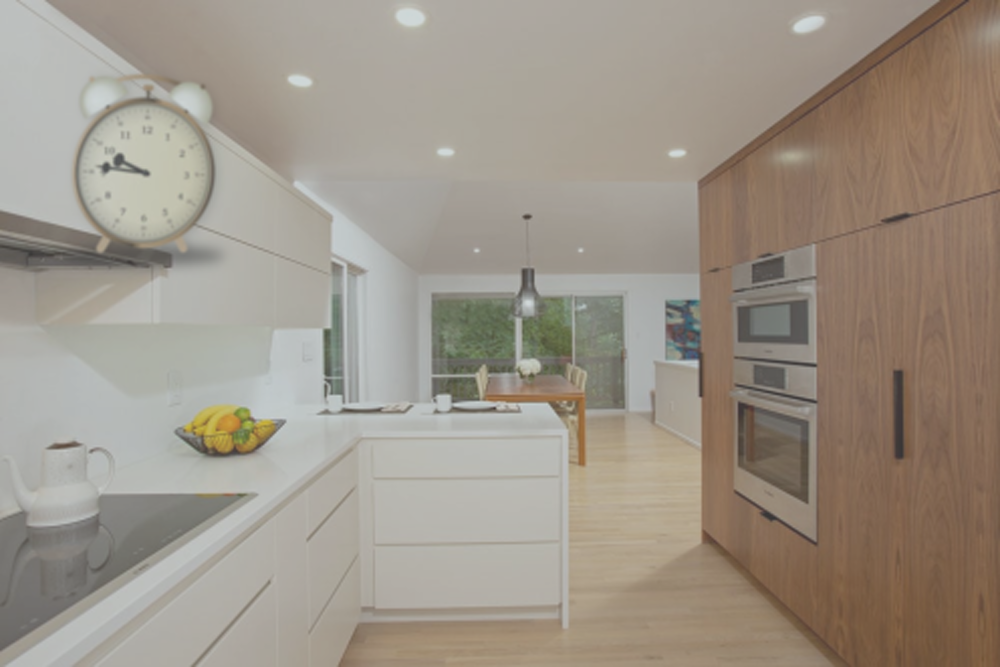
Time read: **9:46**
